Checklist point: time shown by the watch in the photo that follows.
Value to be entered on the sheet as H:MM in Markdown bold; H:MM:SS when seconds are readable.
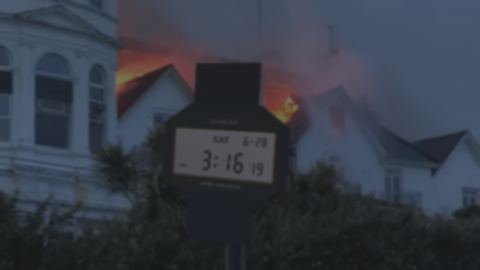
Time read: **3:16:19**
